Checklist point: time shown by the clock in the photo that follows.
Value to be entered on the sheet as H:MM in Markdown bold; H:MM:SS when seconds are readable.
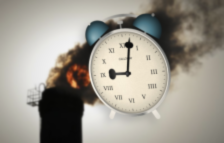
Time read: **9:02**
